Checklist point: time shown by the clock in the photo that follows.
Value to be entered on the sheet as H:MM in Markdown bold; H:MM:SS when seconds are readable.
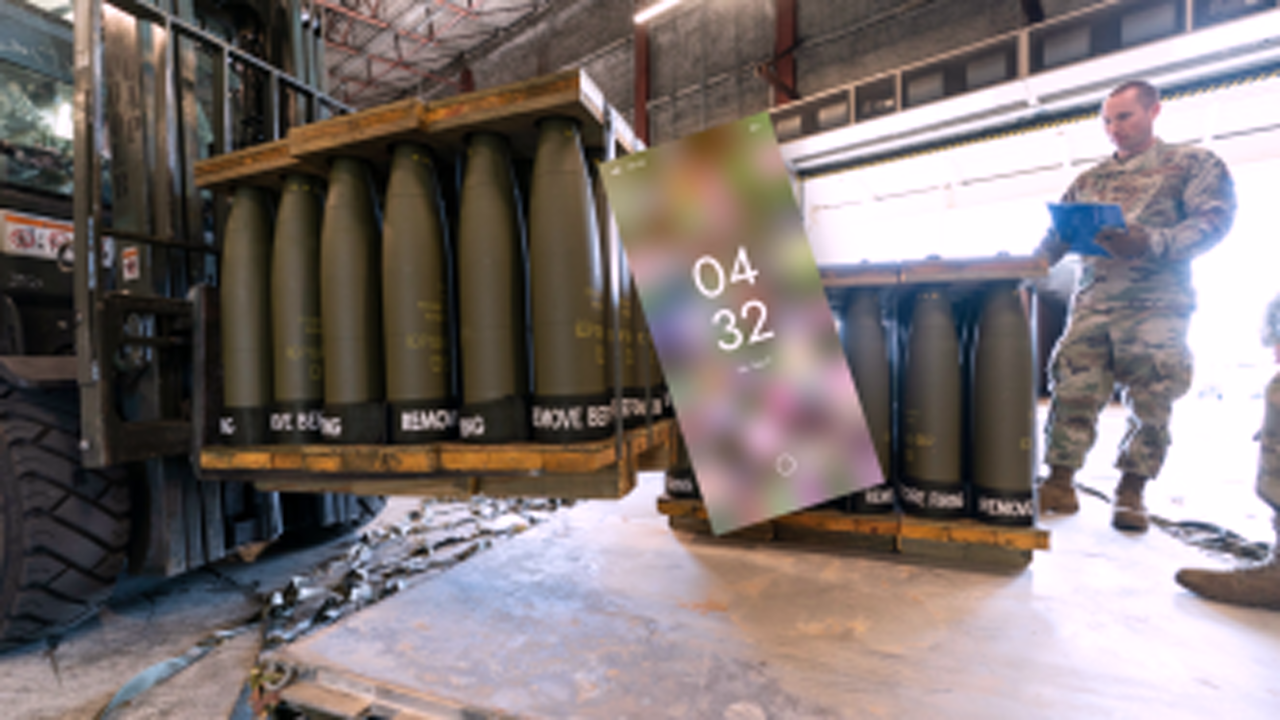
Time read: **4:32**
